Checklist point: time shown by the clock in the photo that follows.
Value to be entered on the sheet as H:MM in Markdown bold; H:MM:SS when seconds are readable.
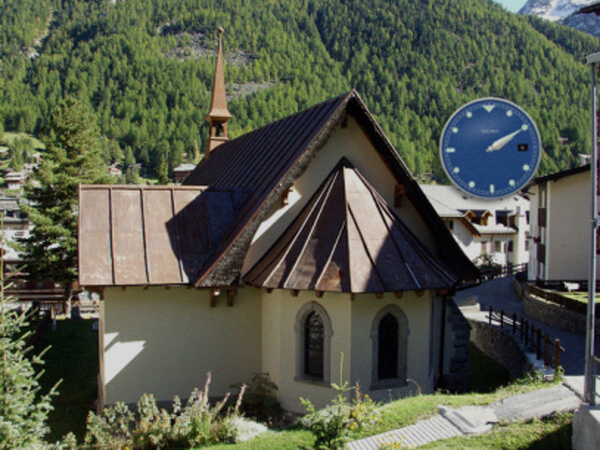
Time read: **2:10**
